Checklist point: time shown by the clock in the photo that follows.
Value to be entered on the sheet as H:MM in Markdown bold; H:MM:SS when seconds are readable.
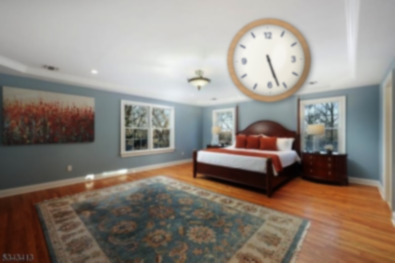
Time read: **5:27**
